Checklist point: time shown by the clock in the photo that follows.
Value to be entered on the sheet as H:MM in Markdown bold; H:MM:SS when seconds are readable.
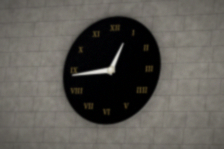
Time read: **12:44**
